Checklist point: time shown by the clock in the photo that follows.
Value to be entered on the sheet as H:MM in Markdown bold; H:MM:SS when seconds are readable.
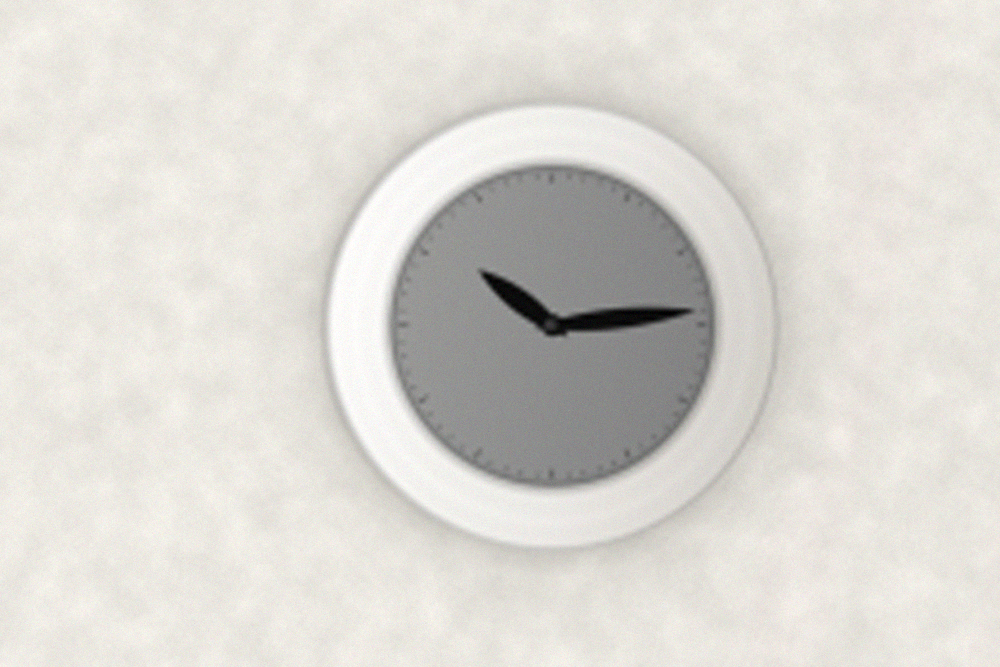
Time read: **10:14**
